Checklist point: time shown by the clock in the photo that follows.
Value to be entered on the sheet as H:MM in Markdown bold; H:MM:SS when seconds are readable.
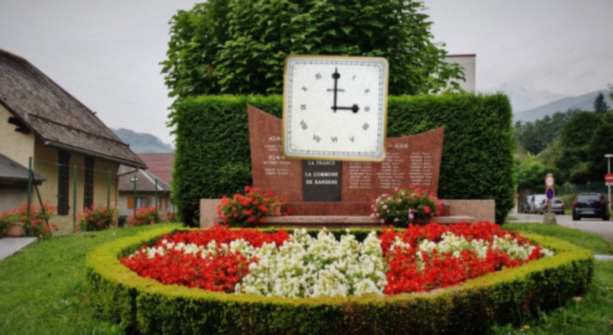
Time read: **3:00**
